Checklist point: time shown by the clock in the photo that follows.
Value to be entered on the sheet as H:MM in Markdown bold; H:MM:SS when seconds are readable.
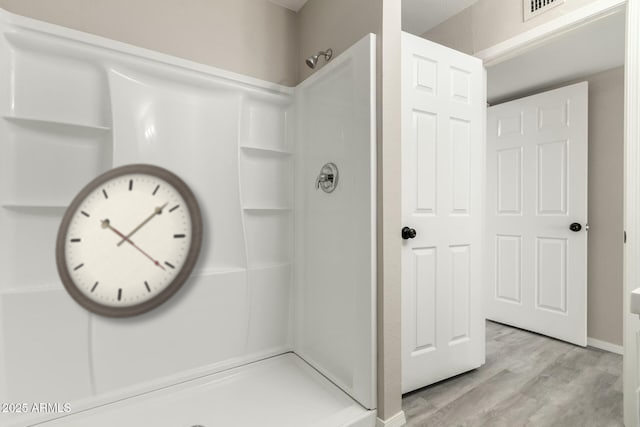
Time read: **10:08:21**
